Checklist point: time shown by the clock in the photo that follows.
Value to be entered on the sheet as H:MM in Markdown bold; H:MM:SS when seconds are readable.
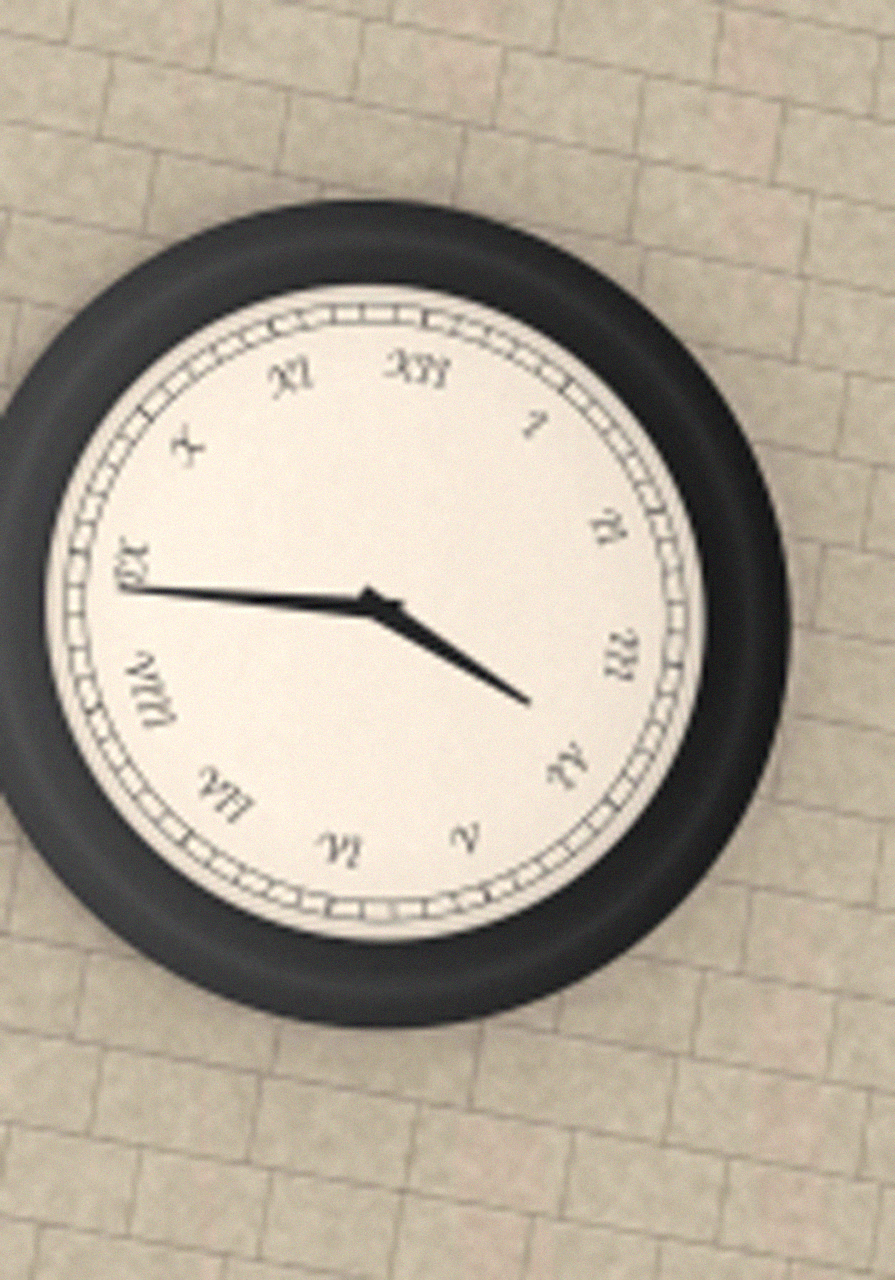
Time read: **3:44**
